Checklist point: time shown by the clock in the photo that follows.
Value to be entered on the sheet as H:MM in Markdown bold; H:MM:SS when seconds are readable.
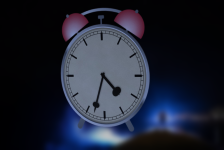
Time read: **4:33**
